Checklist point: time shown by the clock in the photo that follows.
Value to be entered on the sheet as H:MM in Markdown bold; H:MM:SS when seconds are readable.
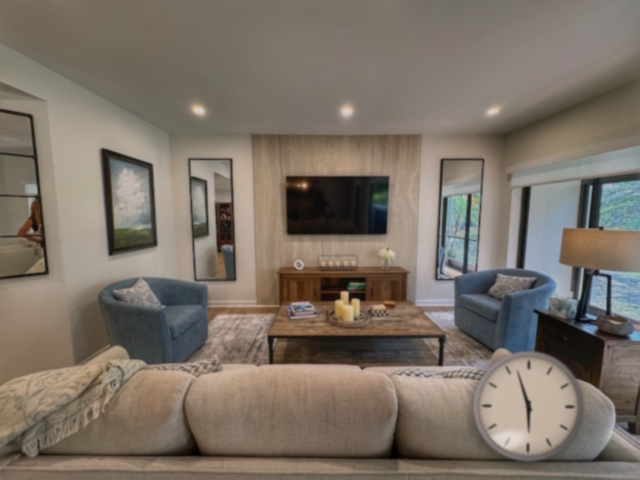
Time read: **5:57**
